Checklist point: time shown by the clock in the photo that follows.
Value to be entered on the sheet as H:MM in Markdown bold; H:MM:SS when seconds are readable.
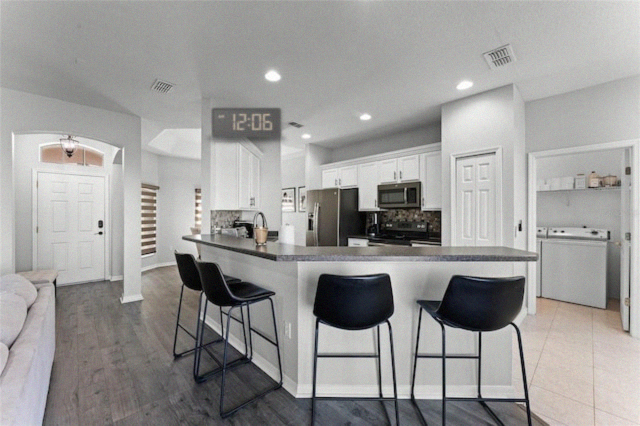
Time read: **12:06**
